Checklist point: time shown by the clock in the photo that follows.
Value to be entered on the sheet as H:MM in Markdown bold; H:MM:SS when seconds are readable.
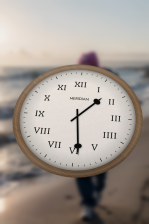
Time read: **1:29**
